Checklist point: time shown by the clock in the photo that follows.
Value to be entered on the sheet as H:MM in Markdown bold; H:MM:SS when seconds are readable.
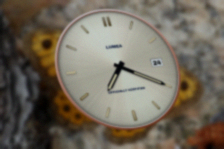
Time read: **7:20**
